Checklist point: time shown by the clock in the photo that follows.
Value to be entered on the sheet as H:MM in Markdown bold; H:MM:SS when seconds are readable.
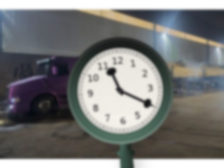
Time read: **11:20**
